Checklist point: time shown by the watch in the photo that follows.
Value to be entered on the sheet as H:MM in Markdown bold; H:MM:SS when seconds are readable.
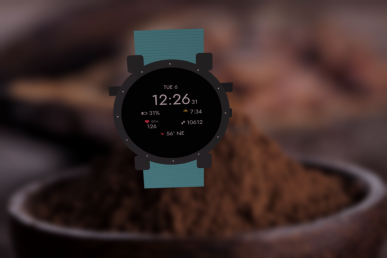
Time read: **12:26**
